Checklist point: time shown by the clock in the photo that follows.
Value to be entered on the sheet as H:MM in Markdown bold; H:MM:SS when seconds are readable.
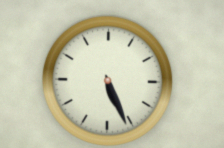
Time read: **5:26**
